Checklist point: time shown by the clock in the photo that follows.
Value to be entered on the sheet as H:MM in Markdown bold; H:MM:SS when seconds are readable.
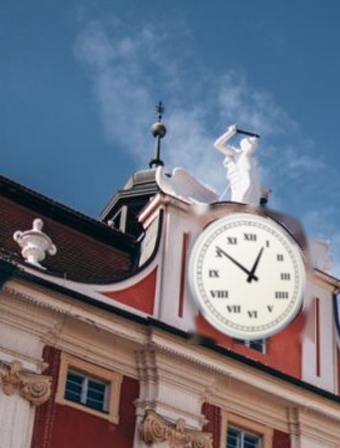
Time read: **12:51**
